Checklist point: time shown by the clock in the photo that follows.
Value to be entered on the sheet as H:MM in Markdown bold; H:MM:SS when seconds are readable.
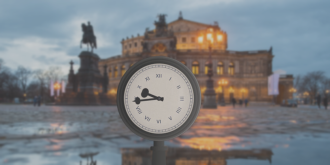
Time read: **9:44**
